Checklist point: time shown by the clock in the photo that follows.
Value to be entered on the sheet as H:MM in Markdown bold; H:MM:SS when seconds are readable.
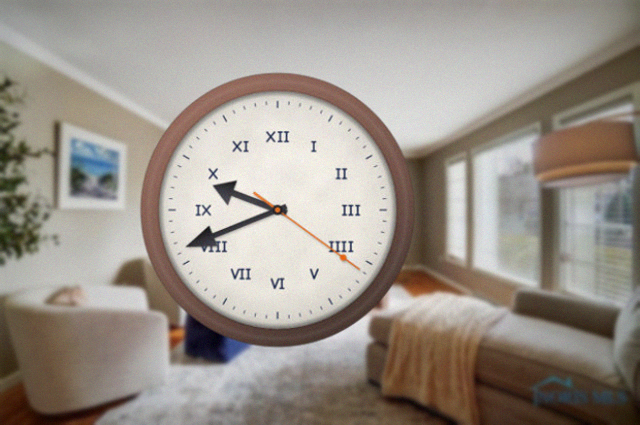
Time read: **9:41:21**
